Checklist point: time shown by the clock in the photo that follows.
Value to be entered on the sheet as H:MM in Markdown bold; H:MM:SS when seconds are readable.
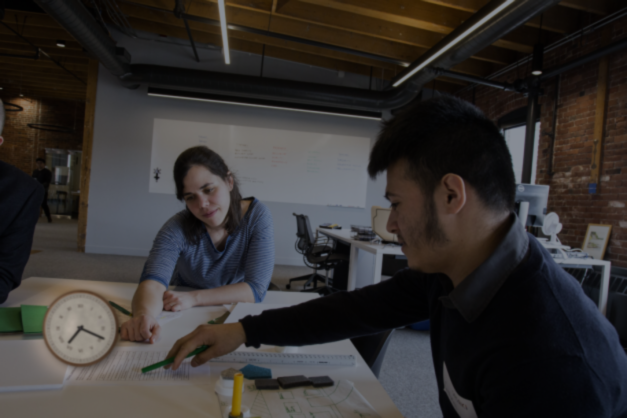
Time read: **7:19**
